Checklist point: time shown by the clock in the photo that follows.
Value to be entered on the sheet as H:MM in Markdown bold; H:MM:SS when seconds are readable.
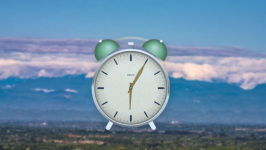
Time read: **6:05**
